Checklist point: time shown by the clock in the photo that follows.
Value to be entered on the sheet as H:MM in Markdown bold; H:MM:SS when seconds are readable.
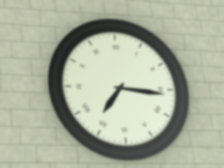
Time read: **7:16**
